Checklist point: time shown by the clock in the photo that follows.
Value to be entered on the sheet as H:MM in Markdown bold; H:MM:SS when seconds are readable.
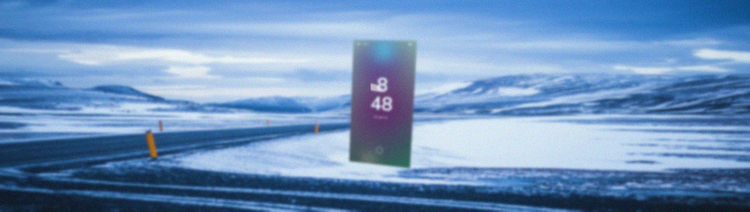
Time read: **8:48**
